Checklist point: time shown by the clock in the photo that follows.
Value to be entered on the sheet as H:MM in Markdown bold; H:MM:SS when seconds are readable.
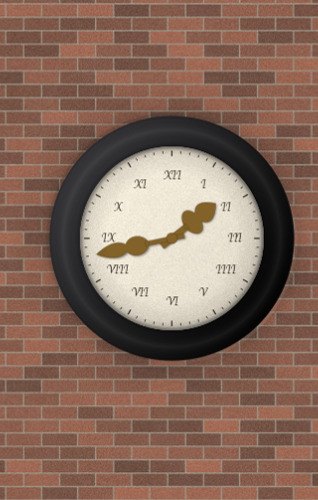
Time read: **1:43**
